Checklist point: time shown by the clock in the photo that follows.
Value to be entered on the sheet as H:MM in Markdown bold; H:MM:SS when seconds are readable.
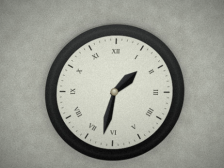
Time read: **1:32**
